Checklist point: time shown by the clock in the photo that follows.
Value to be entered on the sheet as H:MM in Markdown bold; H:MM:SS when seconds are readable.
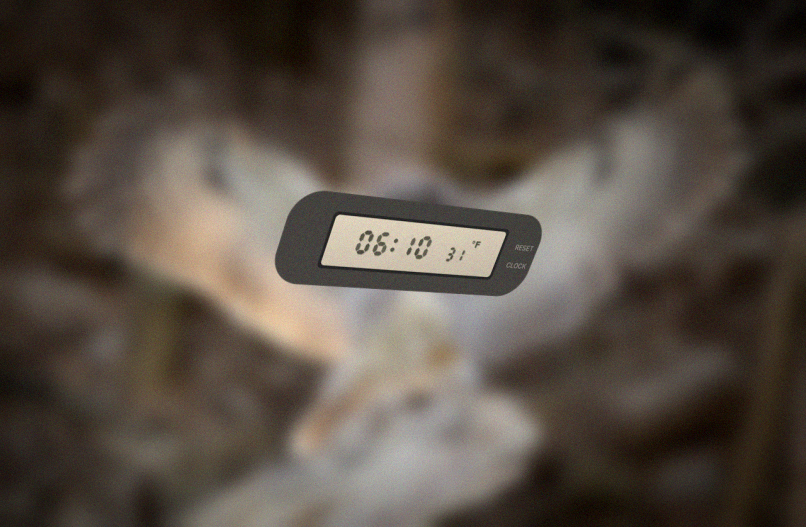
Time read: **6:10**
